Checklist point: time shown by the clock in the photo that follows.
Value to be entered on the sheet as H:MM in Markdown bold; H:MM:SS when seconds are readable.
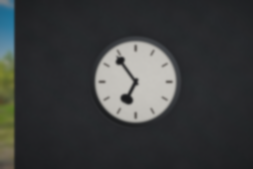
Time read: **6:54**
